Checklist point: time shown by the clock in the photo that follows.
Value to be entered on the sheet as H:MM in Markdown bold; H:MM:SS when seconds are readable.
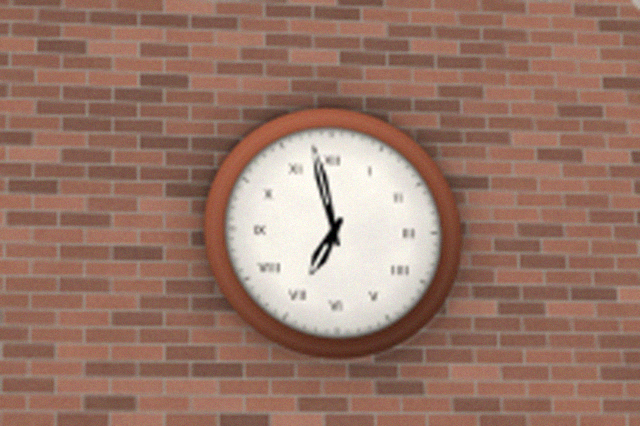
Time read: **6:58**
